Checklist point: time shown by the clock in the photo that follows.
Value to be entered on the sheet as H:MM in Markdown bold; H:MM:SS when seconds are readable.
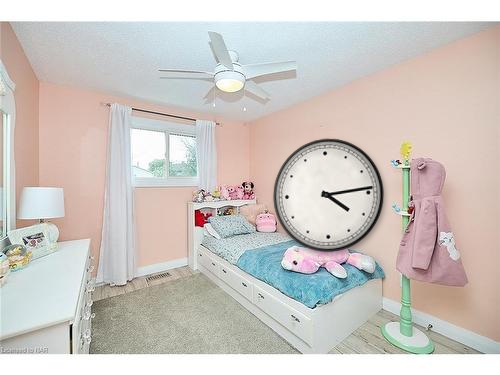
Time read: **4:14**
